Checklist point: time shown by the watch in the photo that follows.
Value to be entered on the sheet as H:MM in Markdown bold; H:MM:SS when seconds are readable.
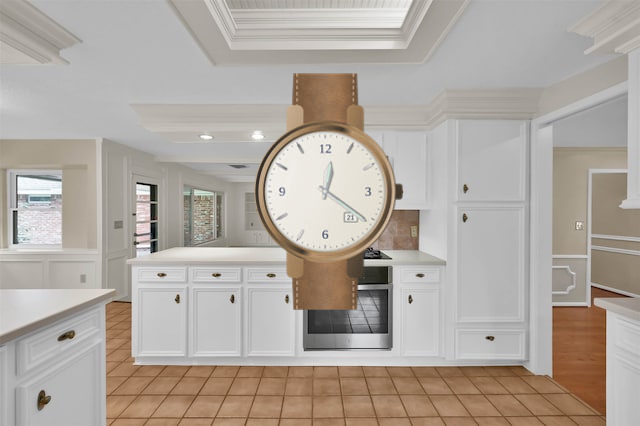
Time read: **12:21**
